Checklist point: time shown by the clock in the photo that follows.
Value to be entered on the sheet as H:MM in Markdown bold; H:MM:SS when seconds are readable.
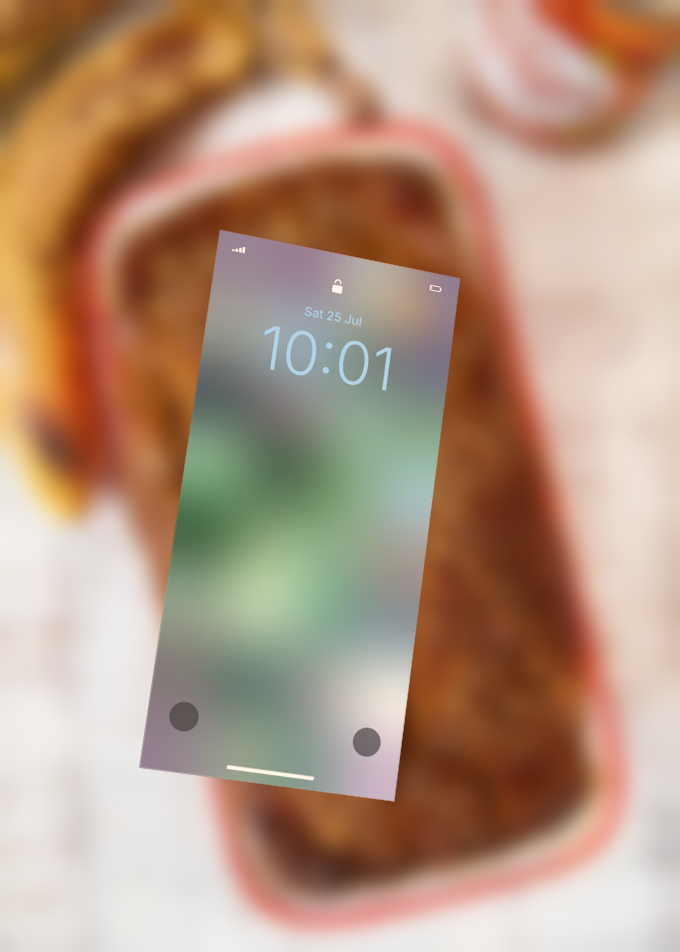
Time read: **10:01**
